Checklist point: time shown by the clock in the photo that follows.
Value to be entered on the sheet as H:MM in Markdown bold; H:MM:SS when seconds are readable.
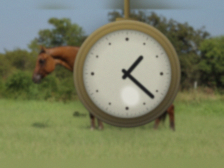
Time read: **1:22**
